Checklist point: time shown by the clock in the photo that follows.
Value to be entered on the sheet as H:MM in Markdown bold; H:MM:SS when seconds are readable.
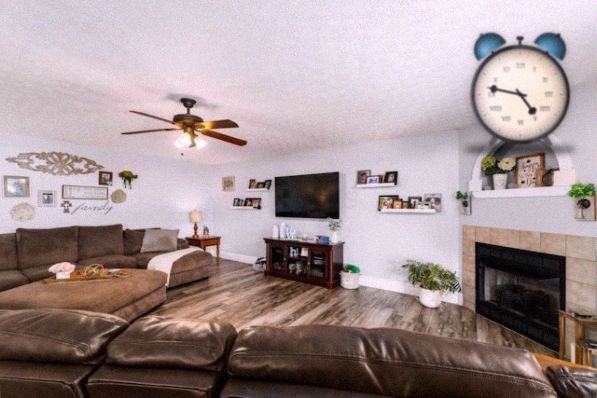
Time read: **4:47**
